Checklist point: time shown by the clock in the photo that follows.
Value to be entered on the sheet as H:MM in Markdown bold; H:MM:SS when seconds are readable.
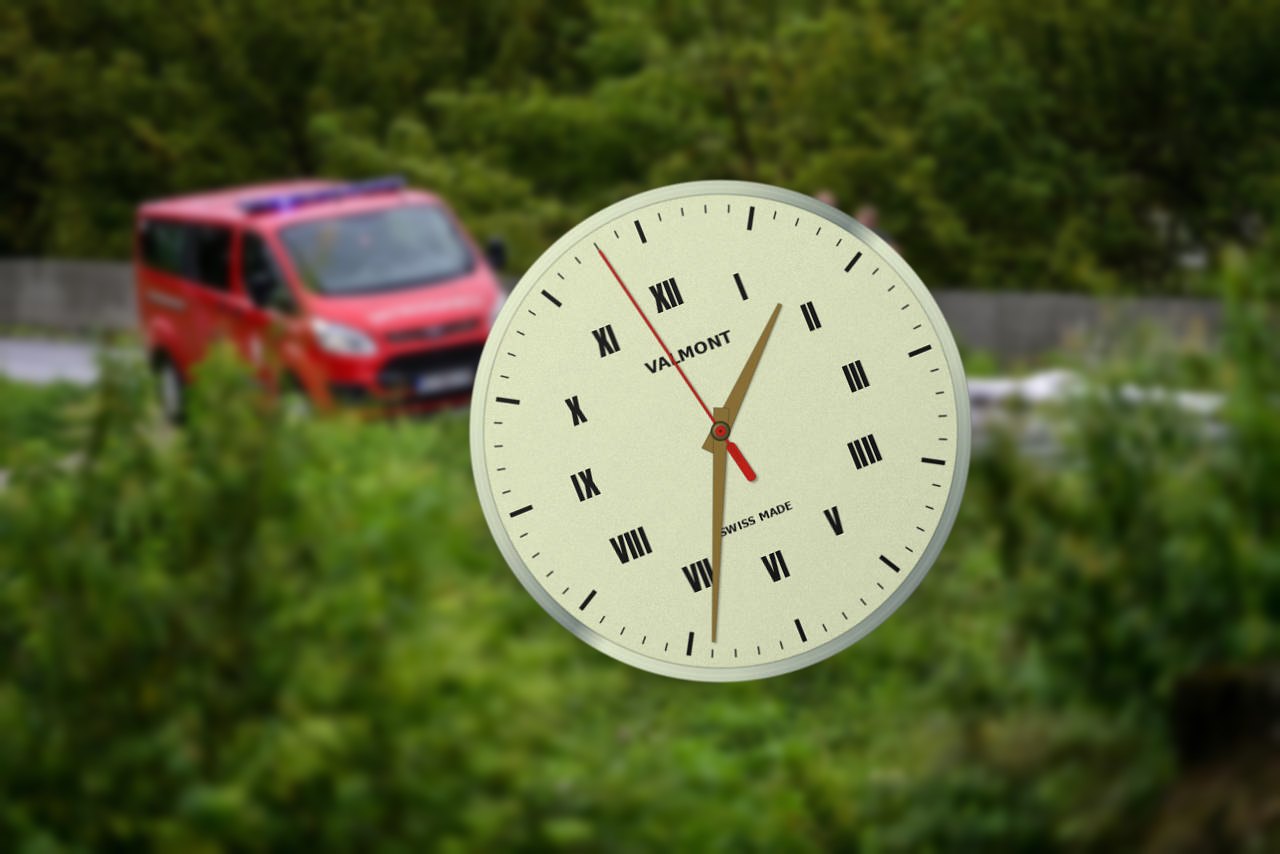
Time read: **1:33:58**
